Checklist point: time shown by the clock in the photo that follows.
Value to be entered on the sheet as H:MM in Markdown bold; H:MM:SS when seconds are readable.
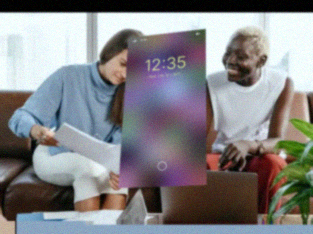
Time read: **12:35**
